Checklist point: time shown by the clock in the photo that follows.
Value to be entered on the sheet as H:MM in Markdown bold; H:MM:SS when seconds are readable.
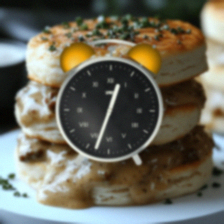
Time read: **12:33**
